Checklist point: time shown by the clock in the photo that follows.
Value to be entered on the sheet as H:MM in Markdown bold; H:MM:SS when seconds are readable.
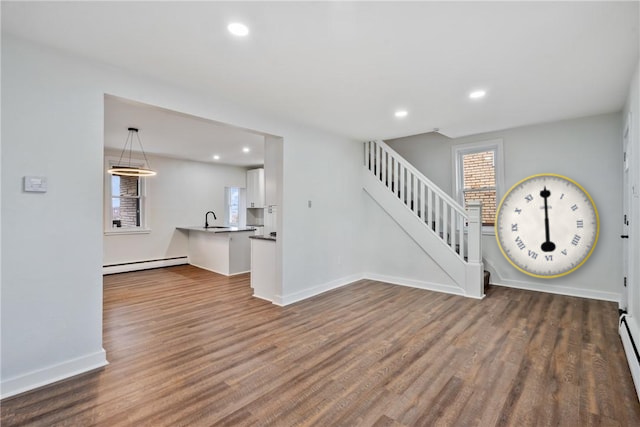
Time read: **6:00**
